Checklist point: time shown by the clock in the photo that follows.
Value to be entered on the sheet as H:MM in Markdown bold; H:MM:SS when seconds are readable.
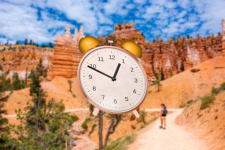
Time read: **12:49**
